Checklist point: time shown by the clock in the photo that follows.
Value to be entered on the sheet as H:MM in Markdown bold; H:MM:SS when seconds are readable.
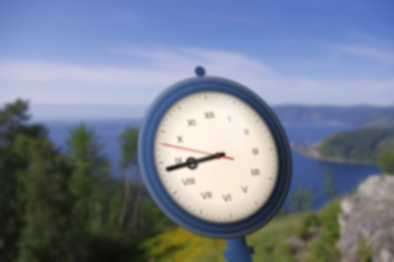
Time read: **8:43:48**
